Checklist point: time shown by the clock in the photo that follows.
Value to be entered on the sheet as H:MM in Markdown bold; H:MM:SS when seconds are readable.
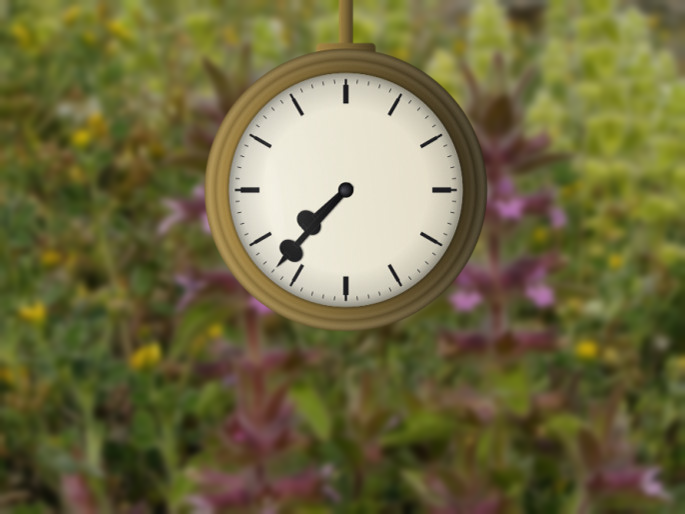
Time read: **7:37**
